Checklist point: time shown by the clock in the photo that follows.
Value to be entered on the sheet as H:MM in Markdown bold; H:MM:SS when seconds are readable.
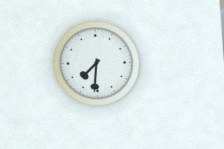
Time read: **7:31**
